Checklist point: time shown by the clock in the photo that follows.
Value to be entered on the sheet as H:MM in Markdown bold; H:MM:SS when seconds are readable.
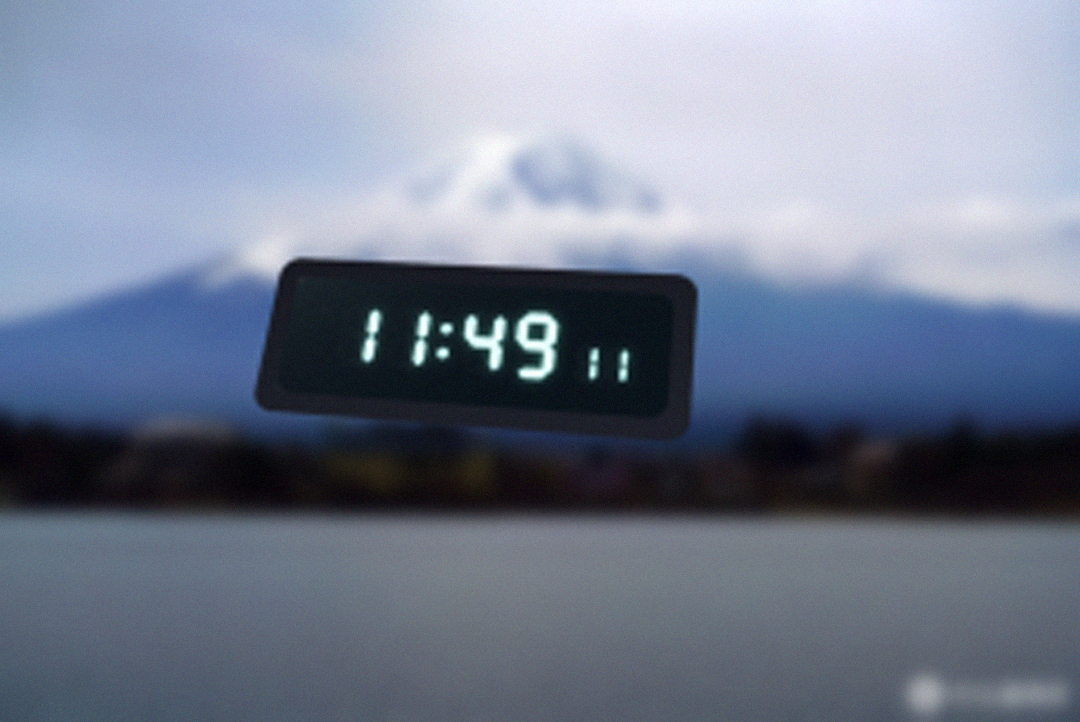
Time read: **11:49:11**
